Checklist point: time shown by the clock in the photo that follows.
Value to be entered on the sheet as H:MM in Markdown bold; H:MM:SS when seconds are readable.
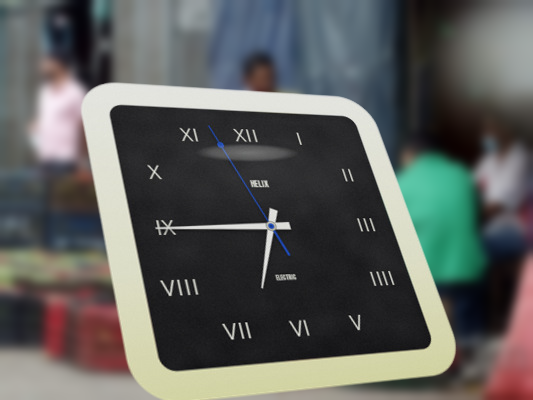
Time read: **6:44:57**
